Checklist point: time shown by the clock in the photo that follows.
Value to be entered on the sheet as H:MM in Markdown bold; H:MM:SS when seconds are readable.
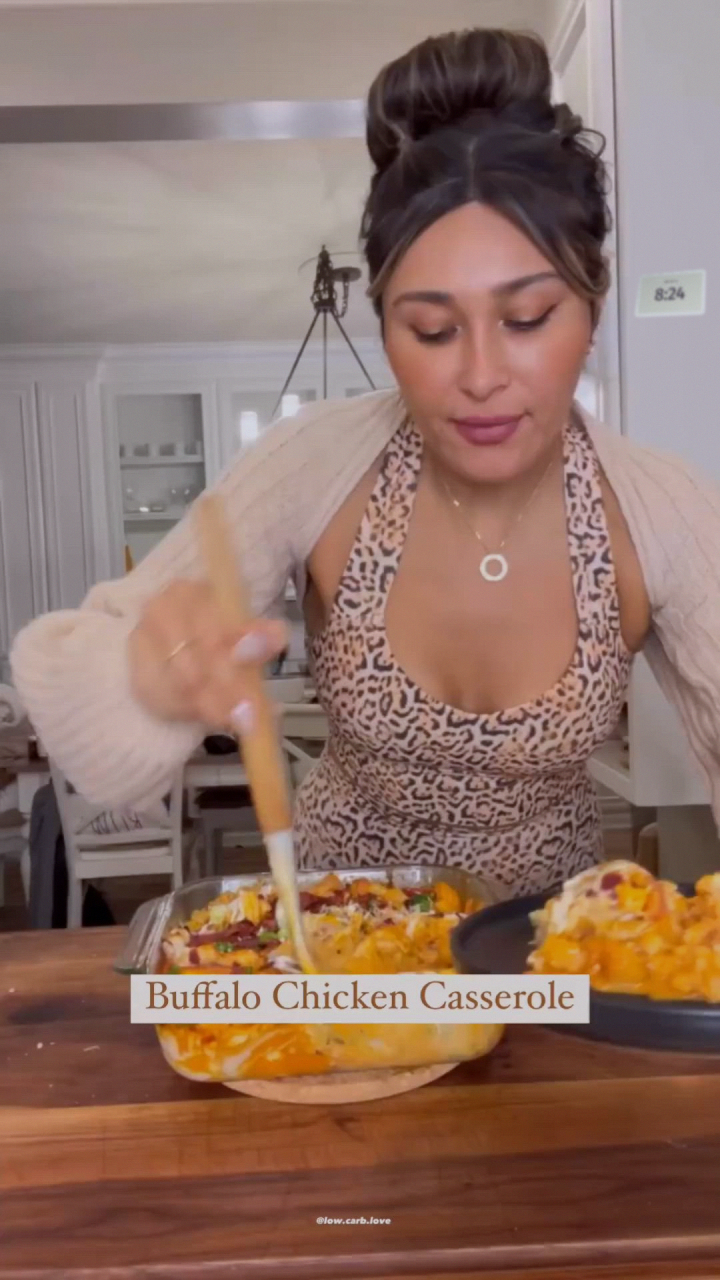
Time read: **8:24**
